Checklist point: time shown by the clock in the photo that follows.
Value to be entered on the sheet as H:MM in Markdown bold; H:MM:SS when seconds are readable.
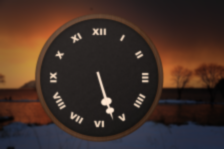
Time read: **5:27**
